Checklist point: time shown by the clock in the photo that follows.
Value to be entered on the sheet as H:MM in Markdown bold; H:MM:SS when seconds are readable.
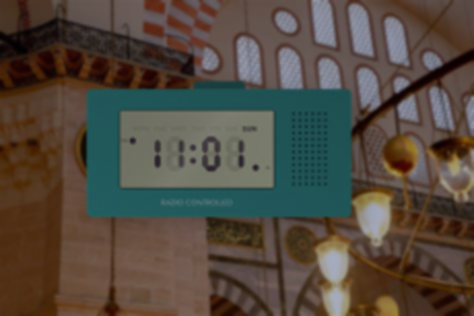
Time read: **11:01**
